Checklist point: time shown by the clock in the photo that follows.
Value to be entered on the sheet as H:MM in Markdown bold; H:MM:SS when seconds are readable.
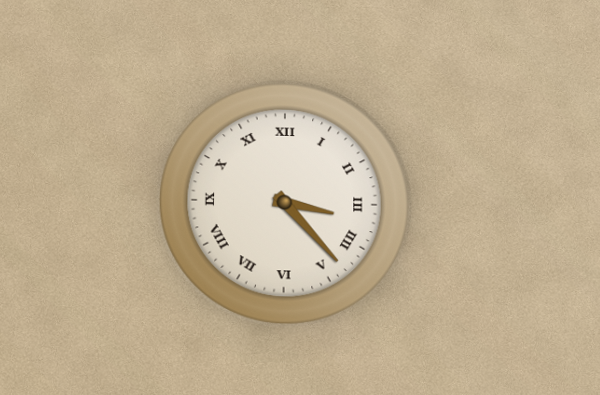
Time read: **3:23**
